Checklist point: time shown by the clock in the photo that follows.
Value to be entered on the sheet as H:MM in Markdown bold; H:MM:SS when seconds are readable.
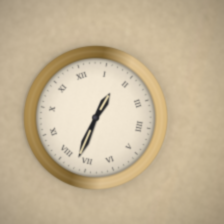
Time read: **1:37**
